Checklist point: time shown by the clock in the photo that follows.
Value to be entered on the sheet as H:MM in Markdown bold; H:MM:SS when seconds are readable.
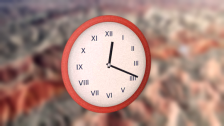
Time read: **12:19**
